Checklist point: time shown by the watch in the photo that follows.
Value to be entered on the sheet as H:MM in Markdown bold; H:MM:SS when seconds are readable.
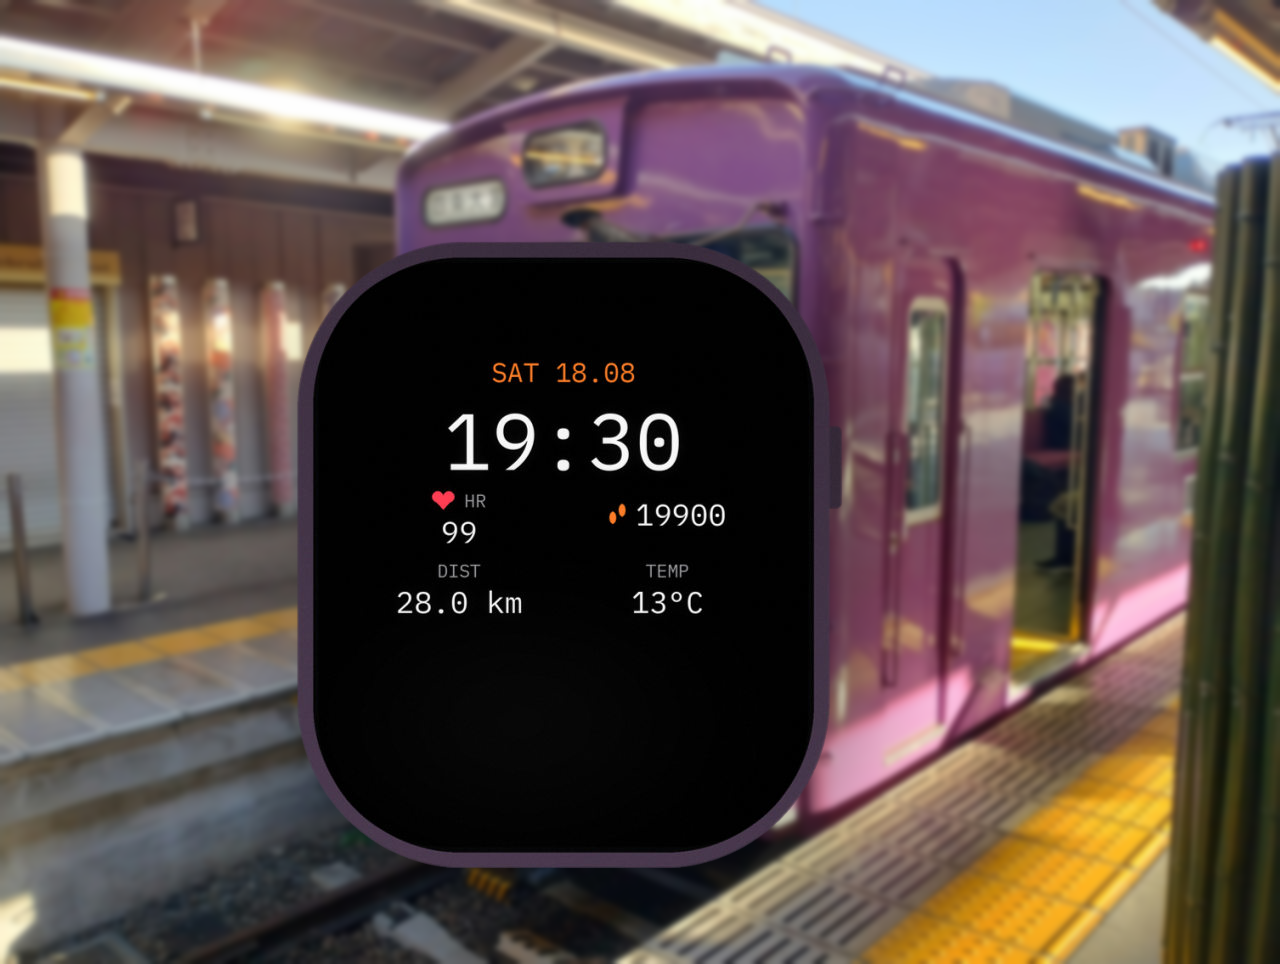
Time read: **19:30**
